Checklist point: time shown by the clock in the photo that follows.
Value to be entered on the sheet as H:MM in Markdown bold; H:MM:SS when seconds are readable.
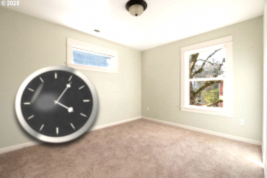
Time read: **4:06**
